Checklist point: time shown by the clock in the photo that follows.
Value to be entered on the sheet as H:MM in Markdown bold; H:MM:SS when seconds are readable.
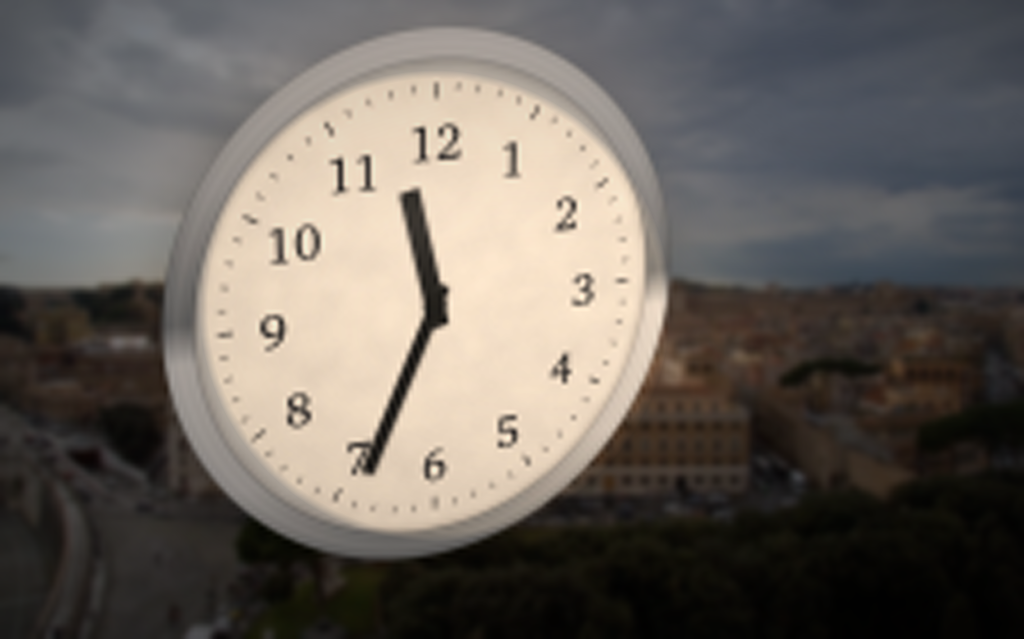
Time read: **11:34**
